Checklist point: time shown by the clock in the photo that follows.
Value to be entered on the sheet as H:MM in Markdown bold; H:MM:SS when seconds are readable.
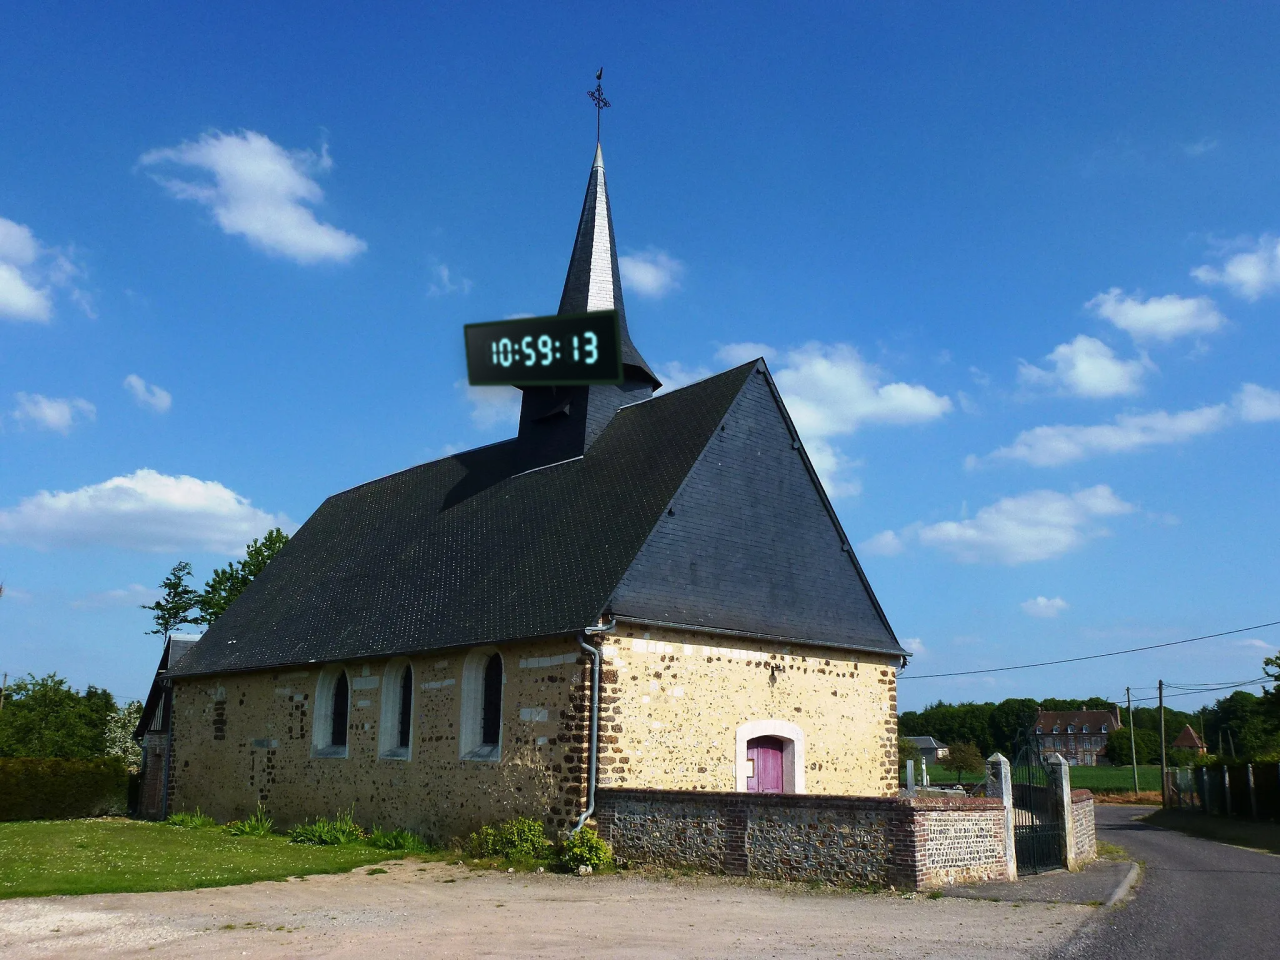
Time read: **10:59:13**
